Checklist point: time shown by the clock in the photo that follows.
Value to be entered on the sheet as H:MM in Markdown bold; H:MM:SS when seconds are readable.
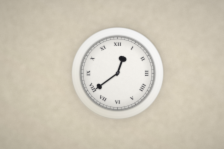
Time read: **12:39**
